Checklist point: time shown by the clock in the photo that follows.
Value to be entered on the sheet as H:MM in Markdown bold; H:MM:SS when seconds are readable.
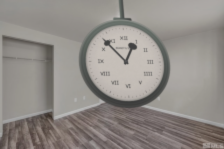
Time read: **12:53**
